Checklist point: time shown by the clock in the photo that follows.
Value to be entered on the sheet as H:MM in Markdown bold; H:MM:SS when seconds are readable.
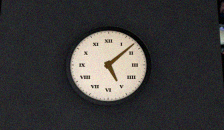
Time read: **5:08**
